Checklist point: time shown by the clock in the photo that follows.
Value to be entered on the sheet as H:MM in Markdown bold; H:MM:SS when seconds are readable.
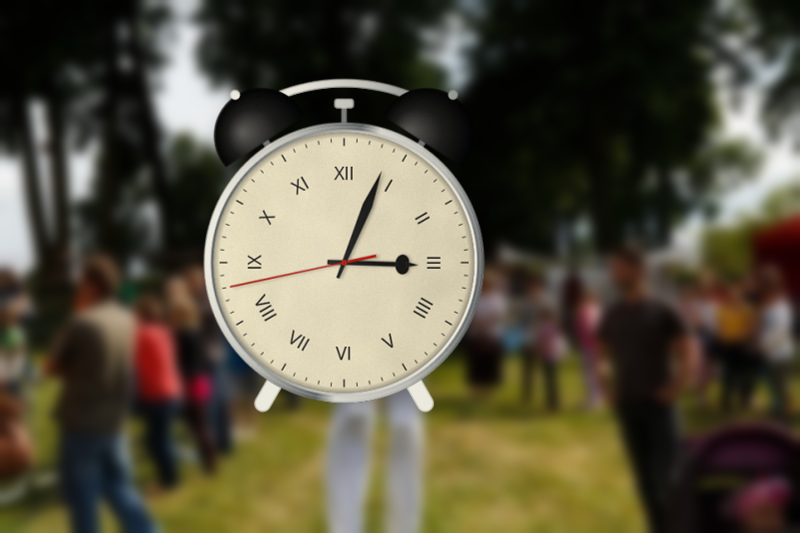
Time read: **3:03:43**
